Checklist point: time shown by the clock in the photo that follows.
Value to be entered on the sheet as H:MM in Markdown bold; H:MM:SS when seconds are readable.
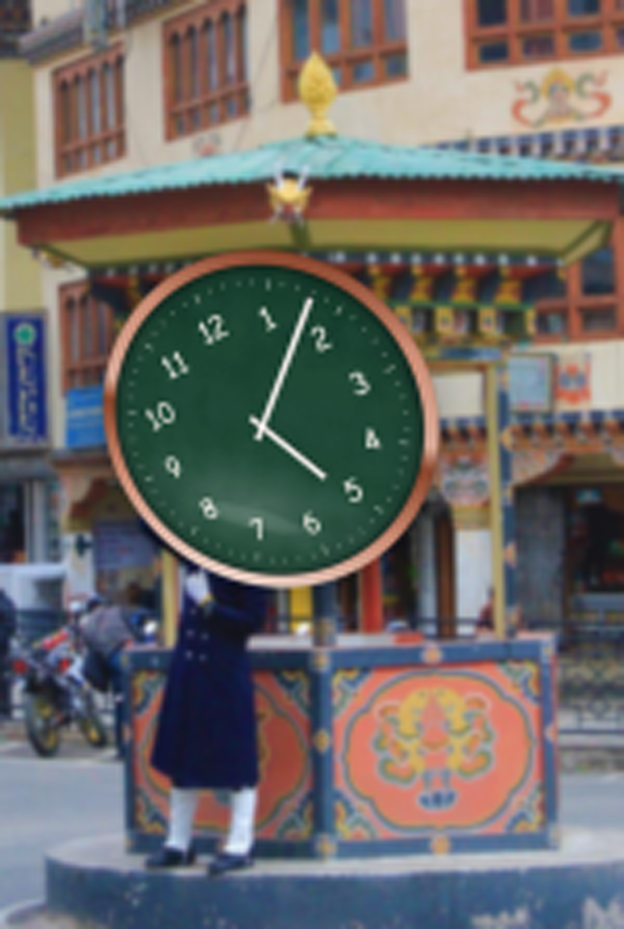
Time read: **5:08**
